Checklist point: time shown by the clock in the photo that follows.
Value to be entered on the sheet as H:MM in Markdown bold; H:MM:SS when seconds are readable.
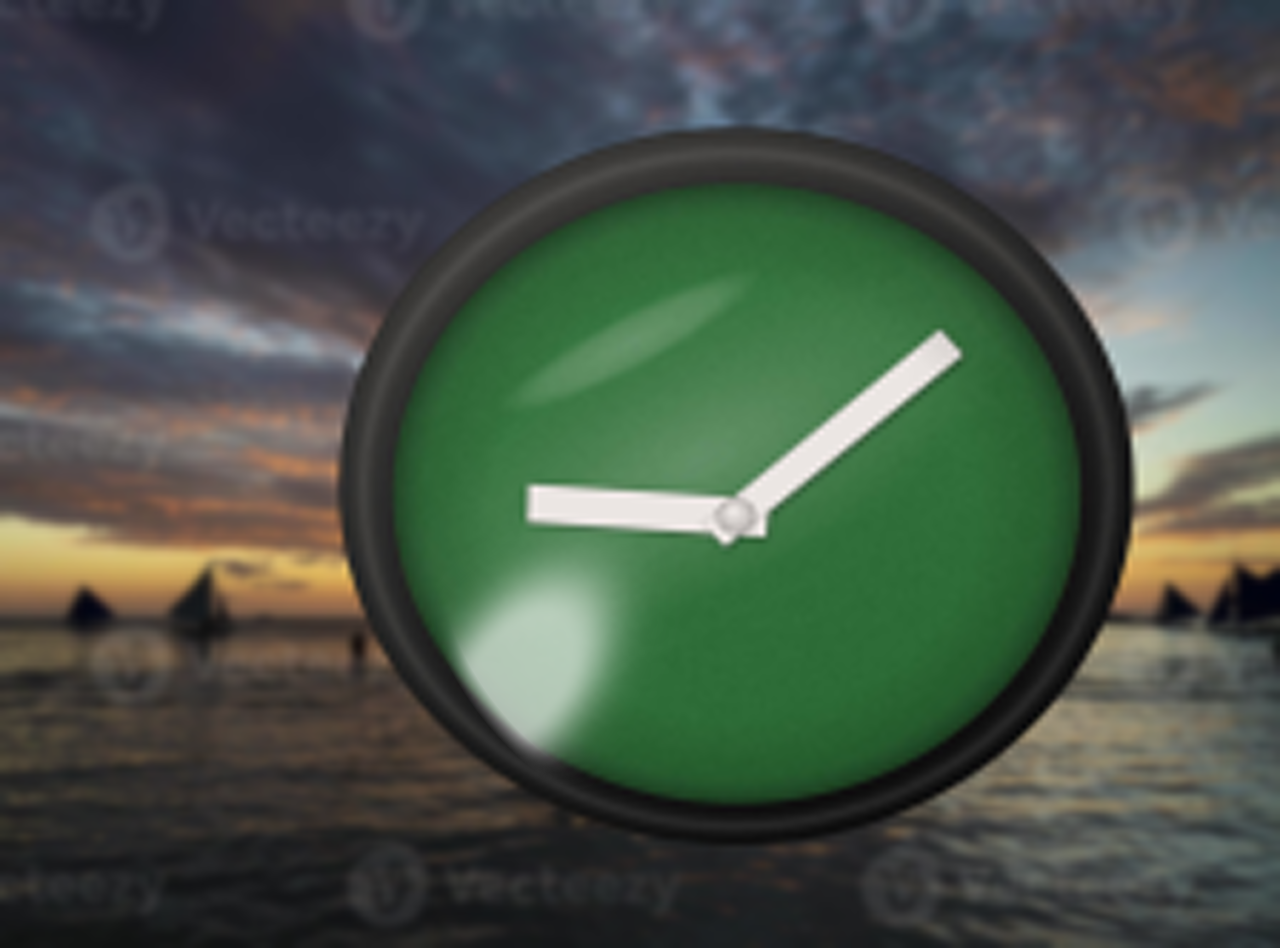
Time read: **9:08**
